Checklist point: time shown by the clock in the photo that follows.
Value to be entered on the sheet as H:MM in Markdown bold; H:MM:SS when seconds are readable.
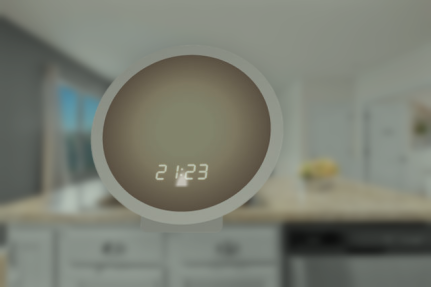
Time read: **21:23**
